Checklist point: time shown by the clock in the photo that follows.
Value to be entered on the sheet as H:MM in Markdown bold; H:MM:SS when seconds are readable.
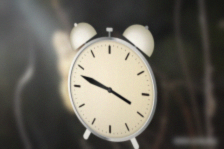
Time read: **3:48**
